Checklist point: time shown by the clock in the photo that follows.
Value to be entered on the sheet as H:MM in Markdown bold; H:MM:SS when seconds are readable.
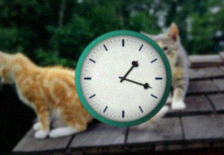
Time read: **1:18**
